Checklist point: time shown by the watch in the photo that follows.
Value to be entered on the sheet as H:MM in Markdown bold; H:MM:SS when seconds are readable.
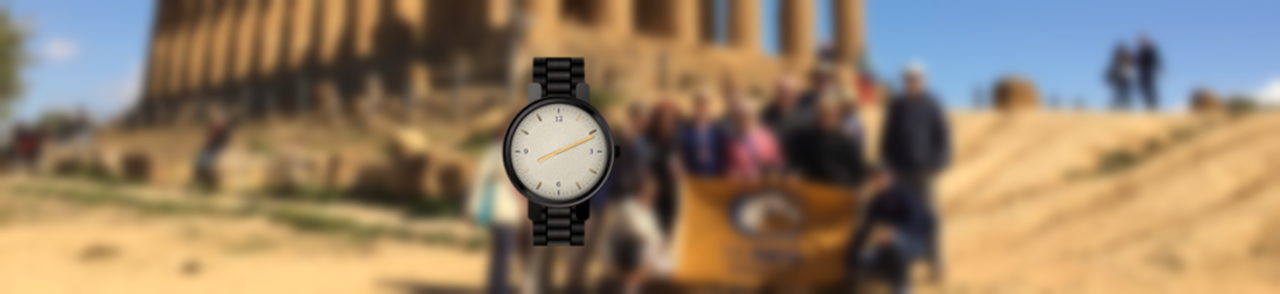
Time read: **8:11**
